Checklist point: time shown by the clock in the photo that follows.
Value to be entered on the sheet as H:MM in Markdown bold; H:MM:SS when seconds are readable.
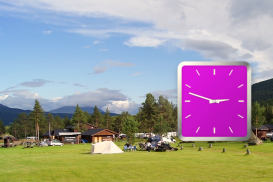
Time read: **2:48**
